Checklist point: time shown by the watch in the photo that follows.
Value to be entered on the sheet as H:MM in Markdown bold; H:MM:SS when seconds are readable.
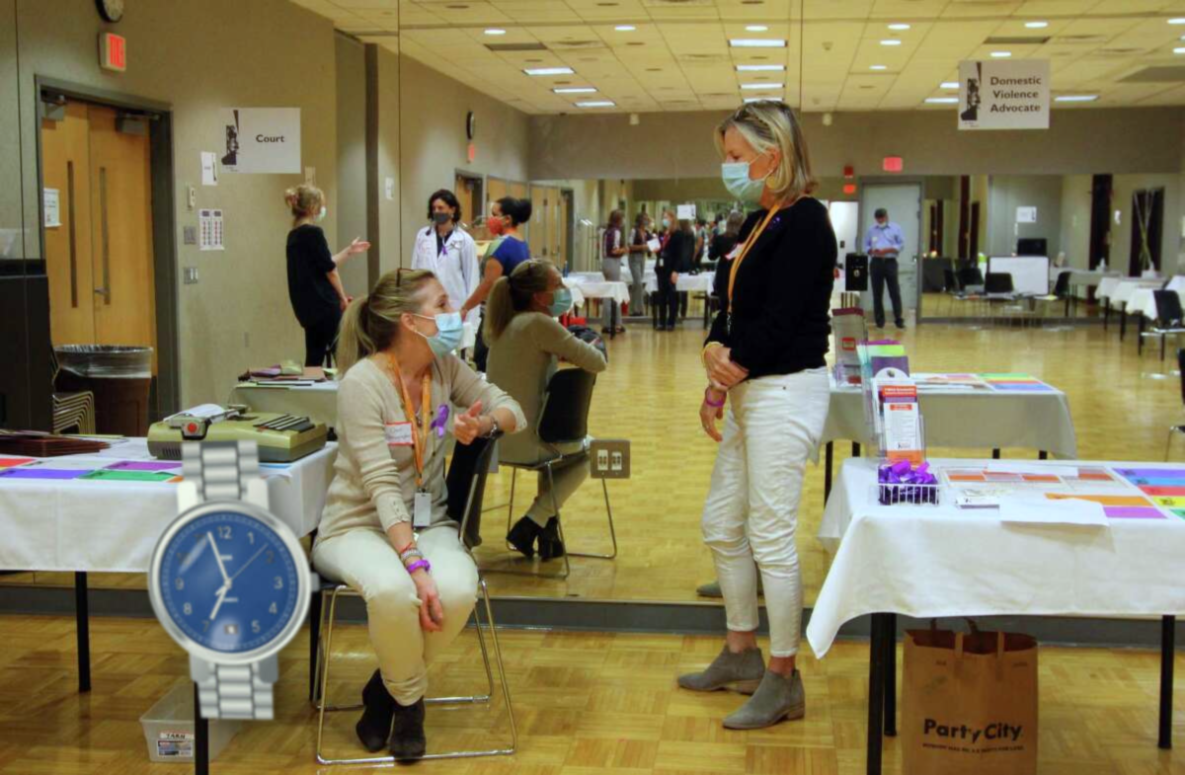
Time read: **6:57:08**
